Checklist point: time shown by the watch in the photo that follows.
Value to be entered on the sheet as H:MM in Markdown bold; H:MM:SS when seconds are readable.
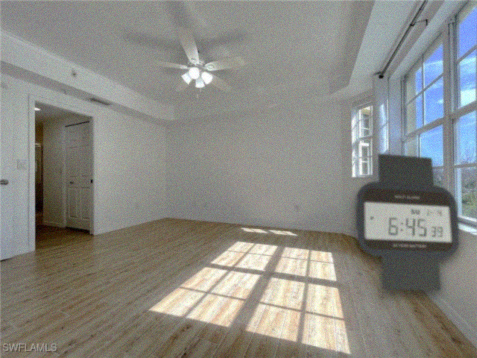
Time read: **6:45:39**
